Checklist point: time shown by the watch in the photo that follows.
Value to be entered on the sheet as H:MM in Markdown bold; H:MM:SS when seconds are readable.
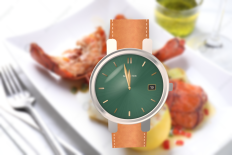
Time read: **11:58**
